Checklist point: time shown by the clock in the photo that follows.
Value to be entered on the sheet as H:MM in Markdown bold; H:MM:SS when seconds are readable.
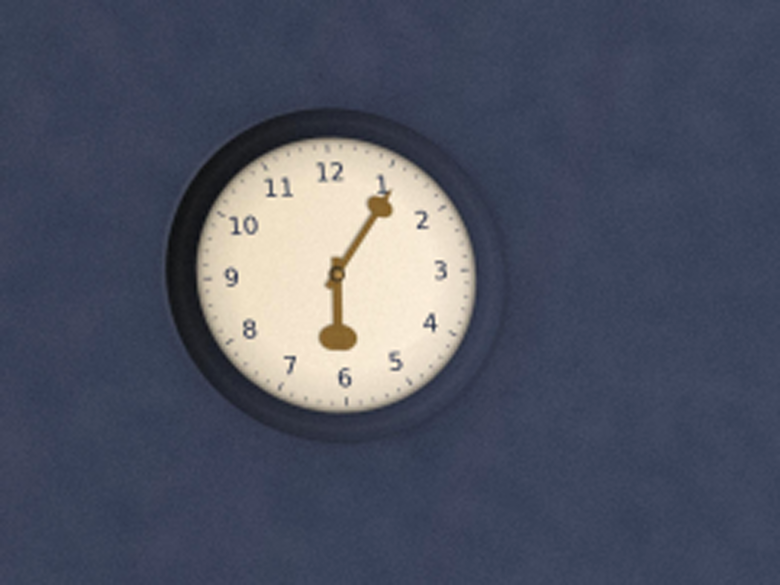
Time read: **6:06**
